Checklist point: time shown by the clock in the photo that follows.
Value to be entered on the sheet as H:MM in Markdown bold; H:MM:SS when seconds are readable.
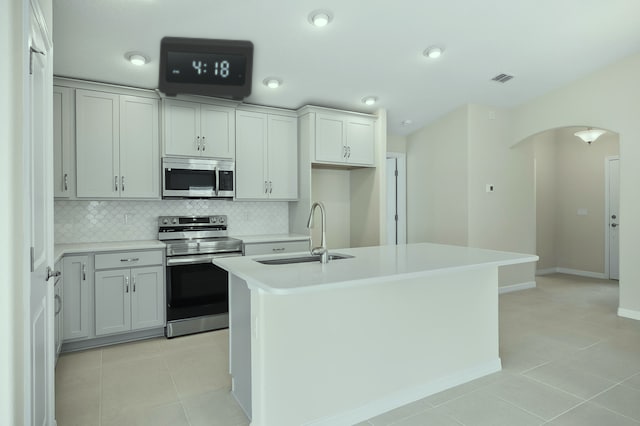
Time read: **4:18**
